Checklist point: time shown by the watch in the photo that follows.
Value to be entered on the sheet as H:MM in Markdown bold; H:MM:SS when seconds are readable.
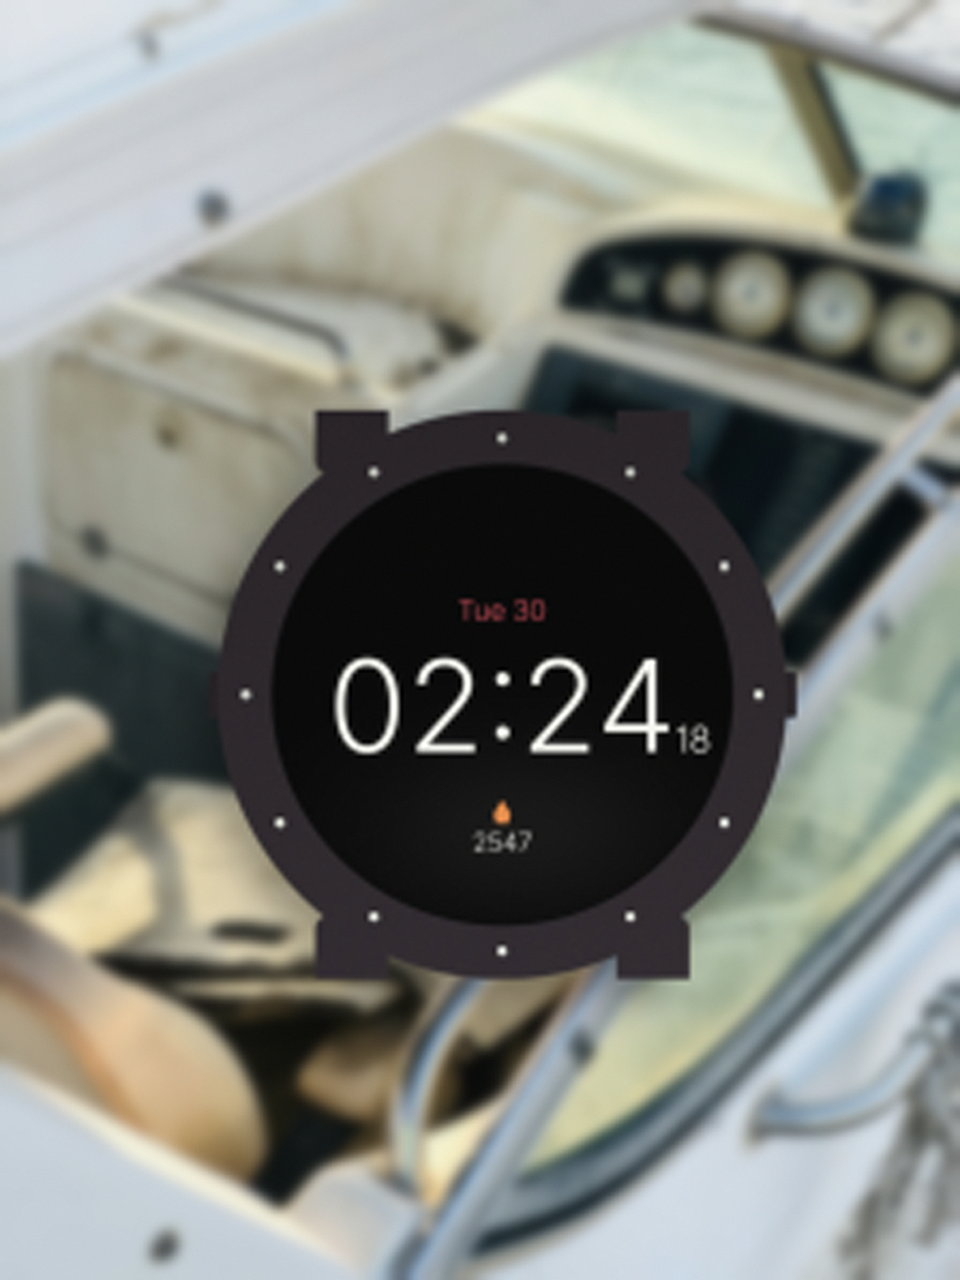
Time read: **2:24:18**
